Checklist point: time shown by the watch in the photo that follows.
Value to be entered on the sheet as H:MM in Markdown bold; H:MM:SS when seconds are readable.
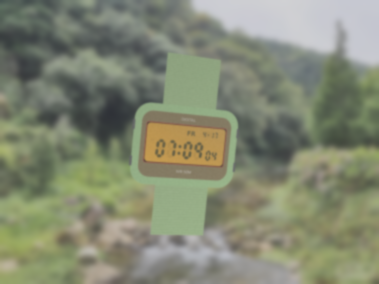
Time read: **7:09:04**
